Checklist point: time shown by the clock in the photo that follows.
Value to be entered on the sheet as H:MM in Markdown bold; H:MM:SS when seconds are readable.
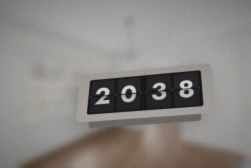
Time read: **20:38**
